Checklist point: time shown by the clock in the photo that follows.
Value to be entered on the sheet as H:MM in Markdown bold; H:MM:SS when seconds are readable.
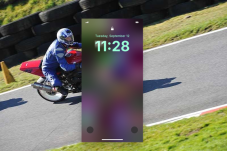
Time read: **11:28**
